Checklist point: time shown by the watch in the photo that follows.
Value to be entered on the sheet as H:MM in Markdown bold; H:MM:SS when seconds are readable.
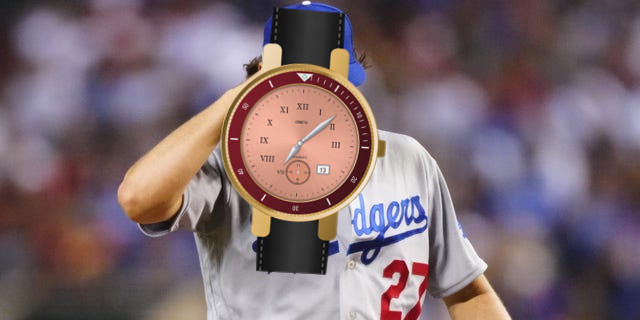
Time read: **7:08**
